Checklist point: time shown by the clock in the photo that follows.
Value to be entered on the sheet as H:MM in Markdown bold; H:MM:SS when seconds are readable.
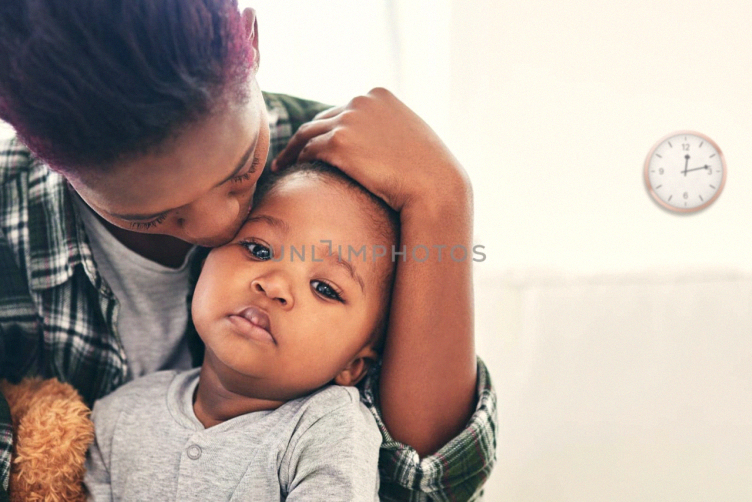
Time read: **12:13**
